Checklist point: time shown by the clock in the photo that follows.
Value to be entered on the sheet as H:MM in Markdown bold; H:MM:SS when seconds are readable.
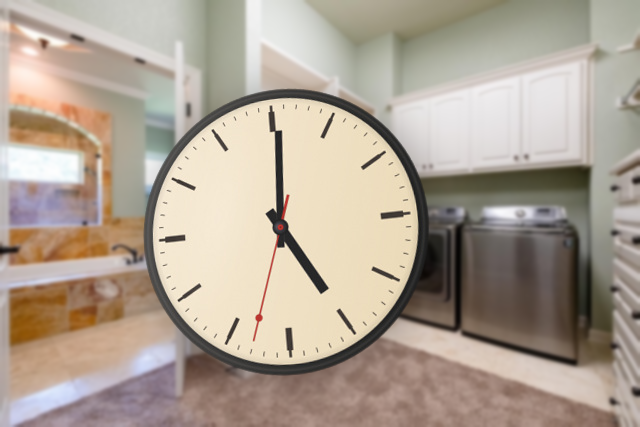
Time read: **5:00:33**
